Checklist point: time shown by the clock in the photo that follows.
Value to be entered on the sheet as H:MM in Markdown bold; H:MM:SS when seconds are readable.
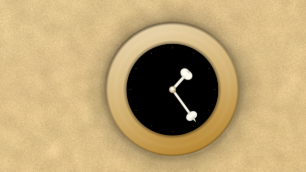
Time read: **1:24**
